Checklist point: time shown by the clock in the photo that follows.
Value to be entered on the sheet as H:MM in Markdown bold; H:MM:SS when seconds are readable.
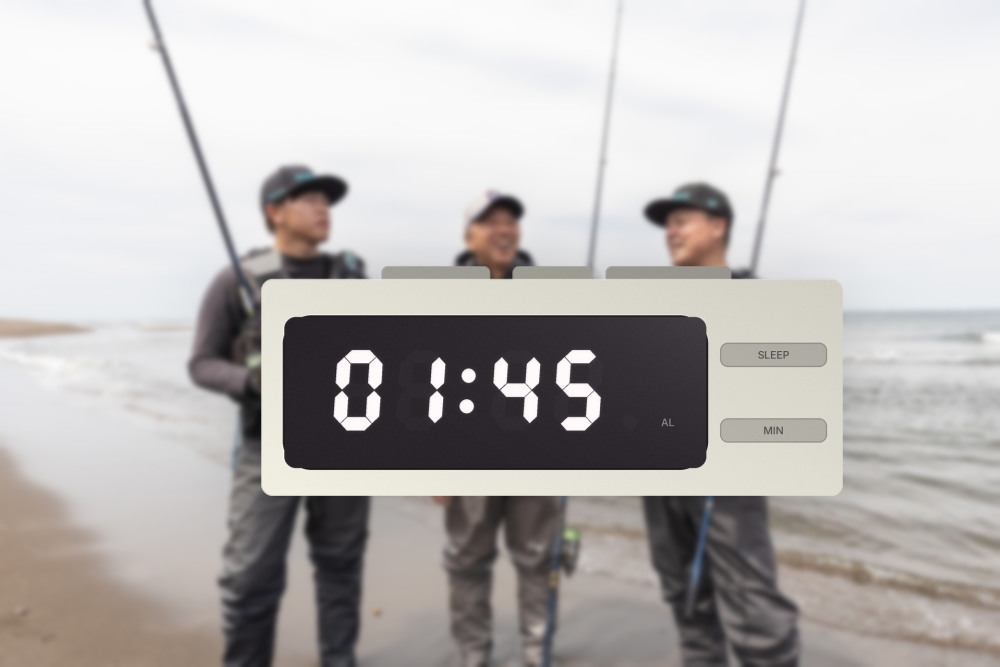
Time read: **1:45**
